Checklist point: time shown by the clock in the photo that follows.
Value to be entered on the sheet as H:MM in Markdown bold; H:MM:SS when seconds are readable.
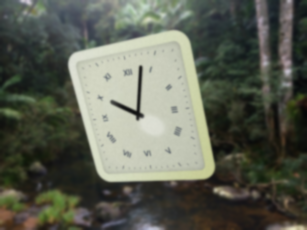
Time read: **10:03**
